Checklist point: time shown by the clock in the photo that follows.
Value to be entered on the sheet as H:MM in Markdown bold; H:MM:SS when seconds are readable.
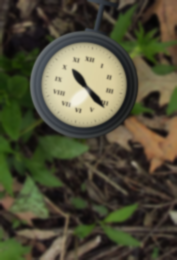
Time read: **10:21**
